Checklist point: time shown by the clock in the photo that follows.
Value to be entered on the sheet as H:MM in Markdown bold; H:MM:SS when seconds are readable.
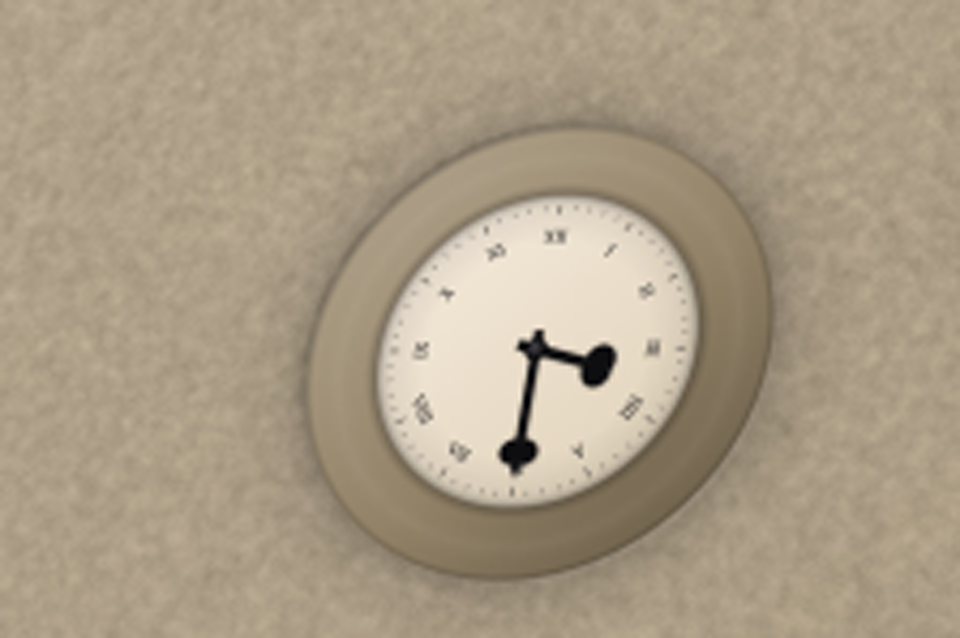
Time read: **3:30**
